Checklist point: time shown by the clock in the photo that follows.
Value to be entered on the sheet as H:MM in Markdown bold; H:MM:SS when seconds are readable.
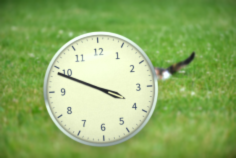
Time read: **3:49**
